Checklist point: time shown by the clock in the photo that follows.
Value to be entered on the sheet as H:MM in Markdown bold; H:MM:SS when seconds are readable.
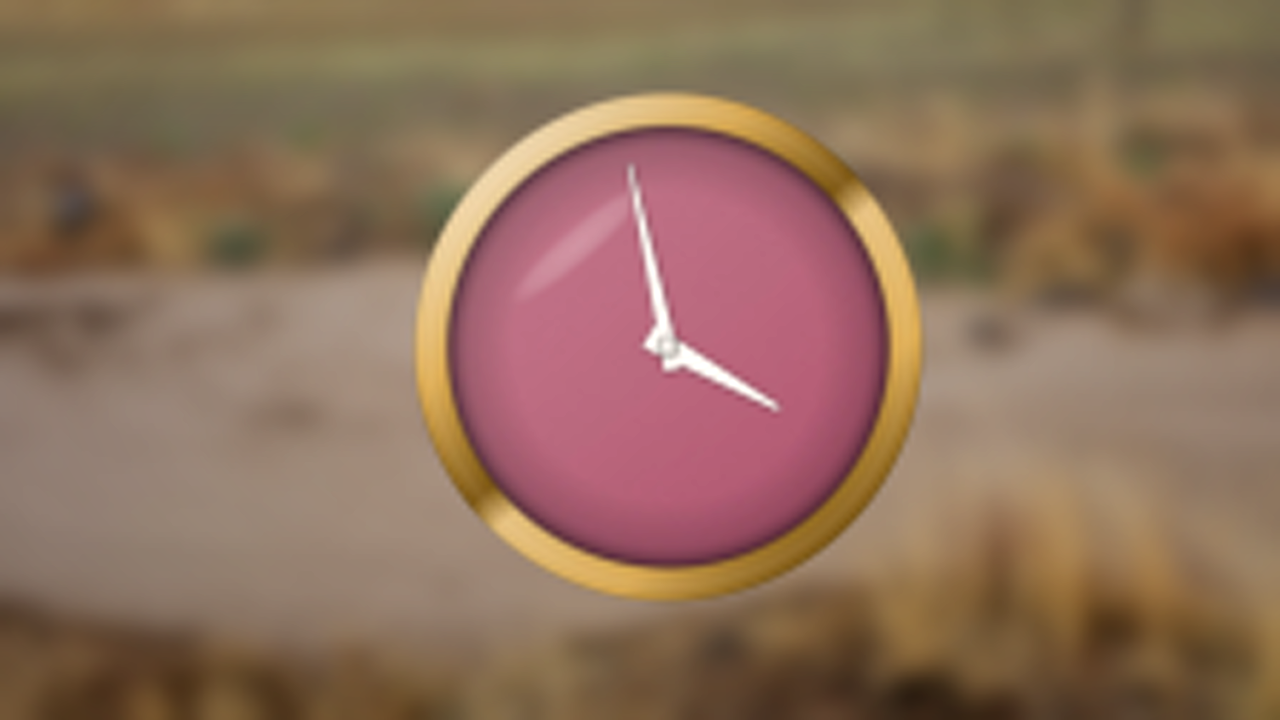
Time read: **3:58**
